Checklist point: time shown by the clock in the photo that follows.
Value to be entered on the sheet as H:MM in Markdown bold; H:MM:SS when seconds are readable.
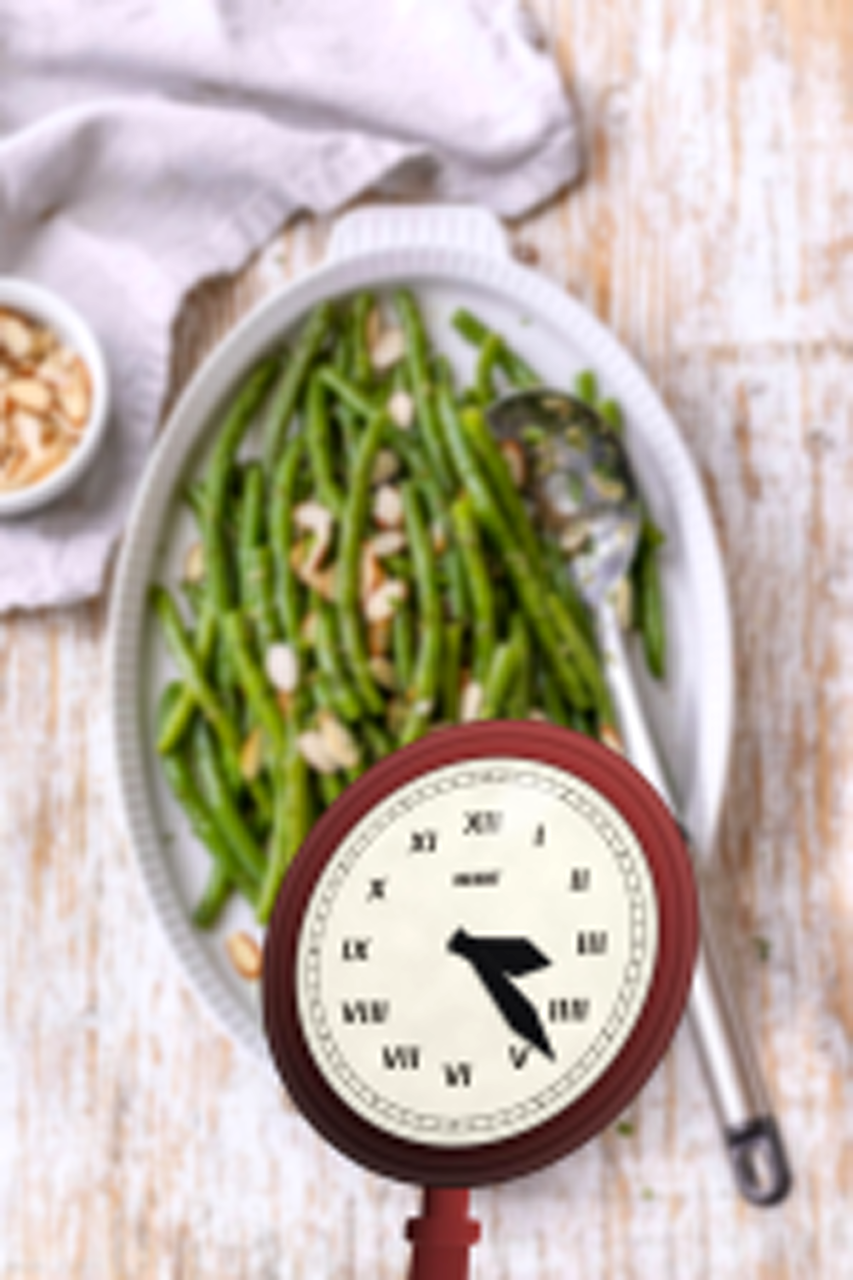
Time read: **3:23**
